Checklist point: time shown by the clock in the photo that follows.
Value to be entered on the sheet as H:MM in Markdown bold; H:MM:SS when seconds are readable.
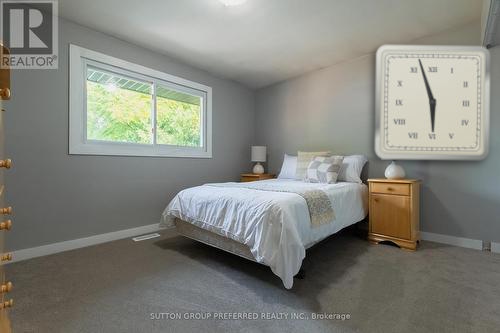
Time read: **5:57**
